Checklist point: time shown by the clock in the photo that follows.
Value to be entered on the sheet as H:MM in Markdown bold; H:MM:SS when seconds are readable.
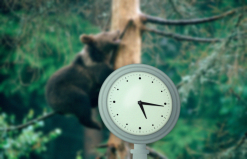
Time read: **5:16**
